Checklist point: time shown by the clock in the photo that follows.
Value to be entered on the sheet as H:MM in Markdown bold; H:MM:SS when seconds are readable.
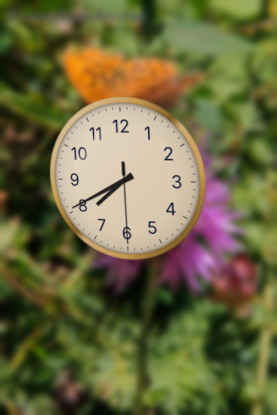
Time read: **7:40:30**
